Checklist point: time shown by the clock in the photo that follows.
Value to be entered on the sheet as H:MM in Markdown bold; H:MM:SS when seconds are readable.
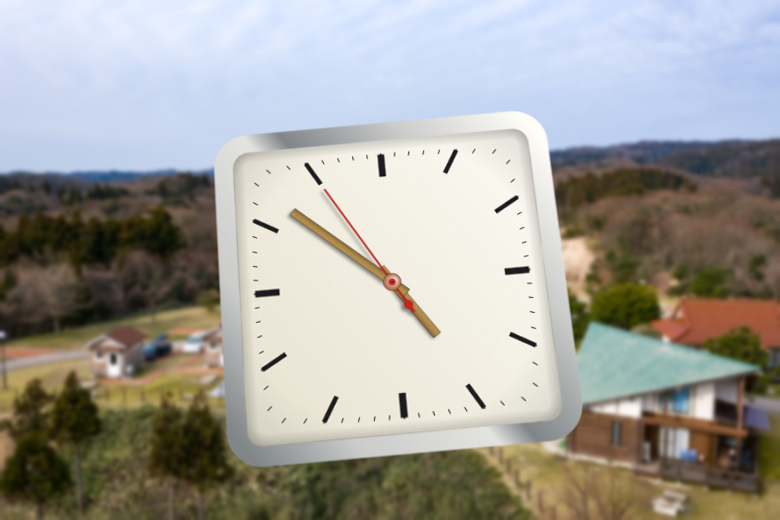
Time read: **4:51:55**
